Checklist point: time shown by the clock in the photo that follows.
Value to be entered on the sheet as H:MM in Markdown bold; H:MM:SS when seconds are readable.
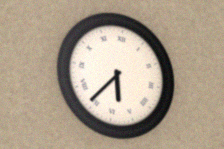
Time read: **5:36**
